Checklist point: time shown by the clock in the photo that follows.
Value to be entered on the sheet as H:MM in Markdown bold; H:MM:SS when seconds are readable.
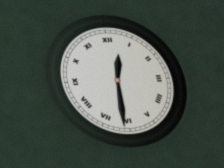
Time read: **12:31**
